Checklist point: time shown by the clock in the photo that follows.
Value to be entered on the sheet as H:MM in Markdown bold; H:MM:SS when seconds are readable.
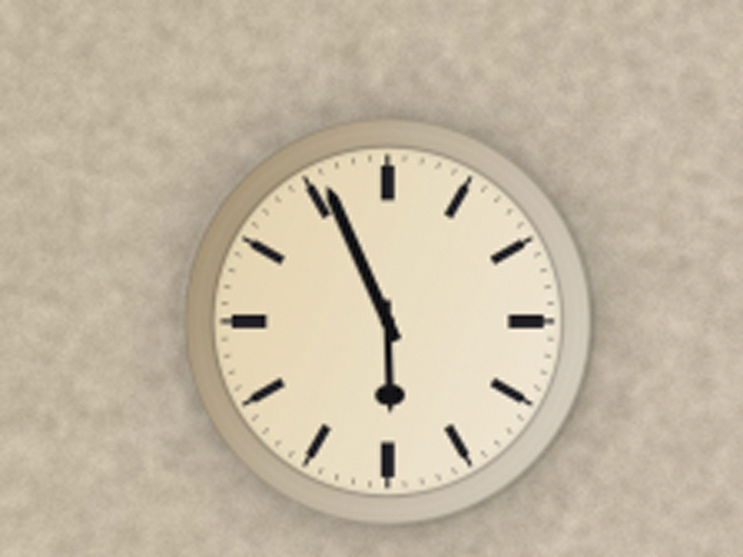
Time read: **5:56**
